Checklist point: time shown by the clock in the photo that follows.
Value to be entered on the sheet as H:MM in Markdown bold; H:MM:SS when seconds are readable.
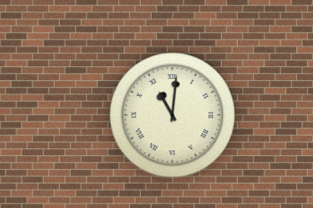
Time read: **11:01**
